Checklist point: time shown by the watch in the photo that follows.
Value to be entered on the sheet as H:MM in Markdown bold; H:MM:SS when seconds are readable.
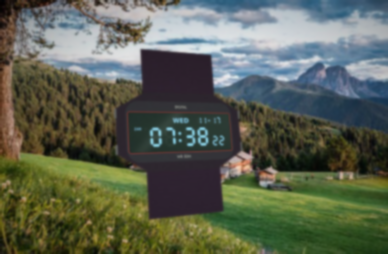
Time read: **7:38**
